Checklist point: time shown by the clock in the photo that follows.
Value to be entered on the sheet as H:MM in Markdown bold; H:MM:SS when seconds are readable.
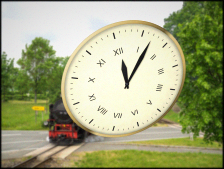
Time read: **12:07**
